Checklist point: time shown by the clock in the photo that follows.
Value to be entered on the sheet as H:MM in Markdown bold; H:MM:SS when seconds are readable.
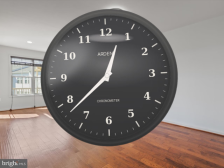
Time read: **12:38**
